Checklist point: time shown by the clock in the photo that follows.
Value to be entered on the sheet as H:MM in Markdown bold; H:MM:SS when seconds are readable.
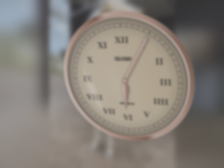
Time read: **6:05**
